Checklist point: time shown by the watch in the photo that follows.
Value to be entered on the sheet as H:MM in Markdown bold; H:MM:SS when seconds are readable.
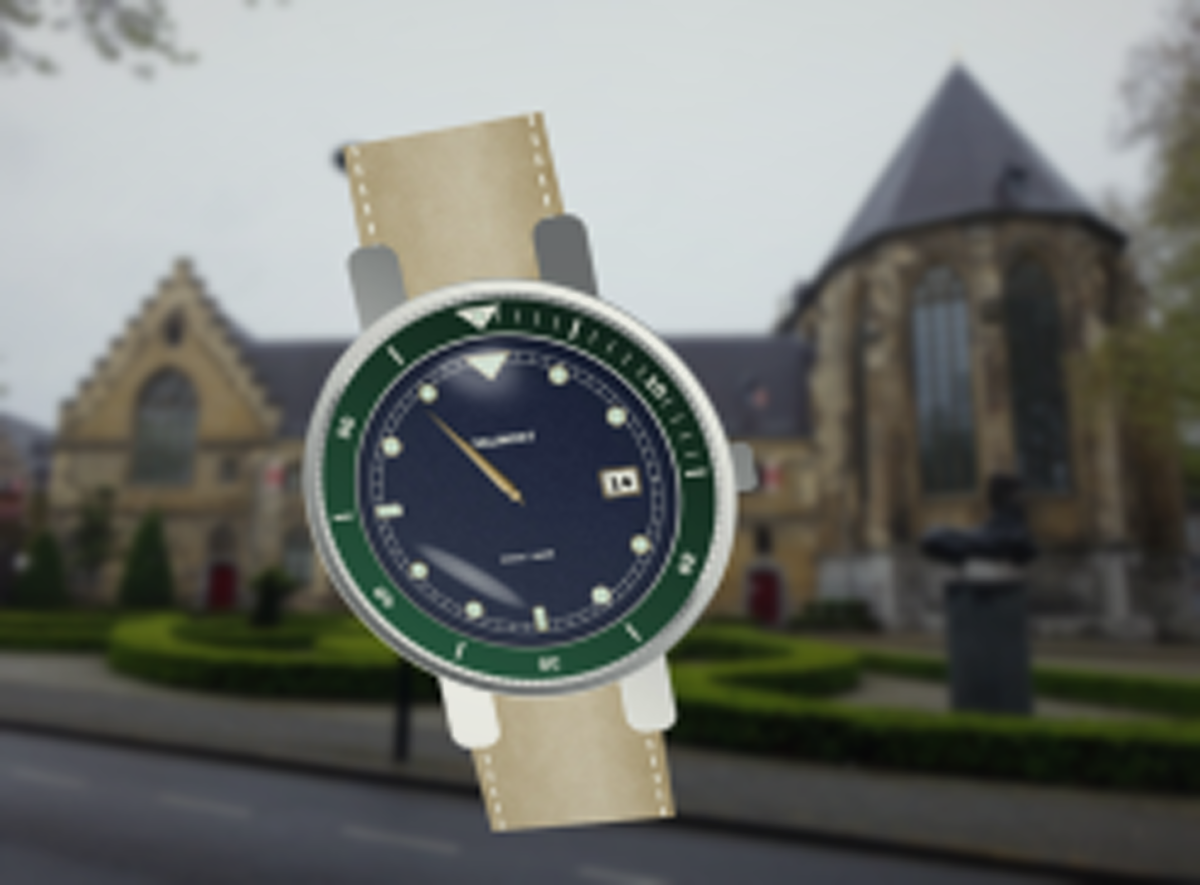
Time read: **10:54**
